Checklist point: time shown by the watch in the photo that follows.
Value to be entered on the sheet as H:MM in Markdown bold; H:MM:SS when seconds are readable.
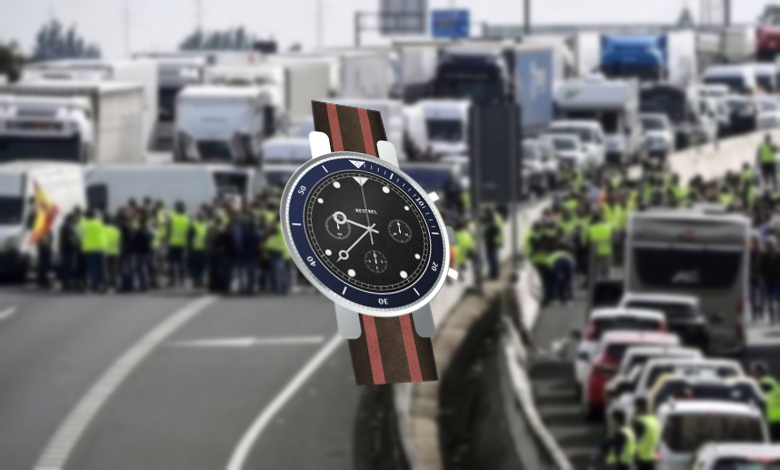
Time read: **9:38**
